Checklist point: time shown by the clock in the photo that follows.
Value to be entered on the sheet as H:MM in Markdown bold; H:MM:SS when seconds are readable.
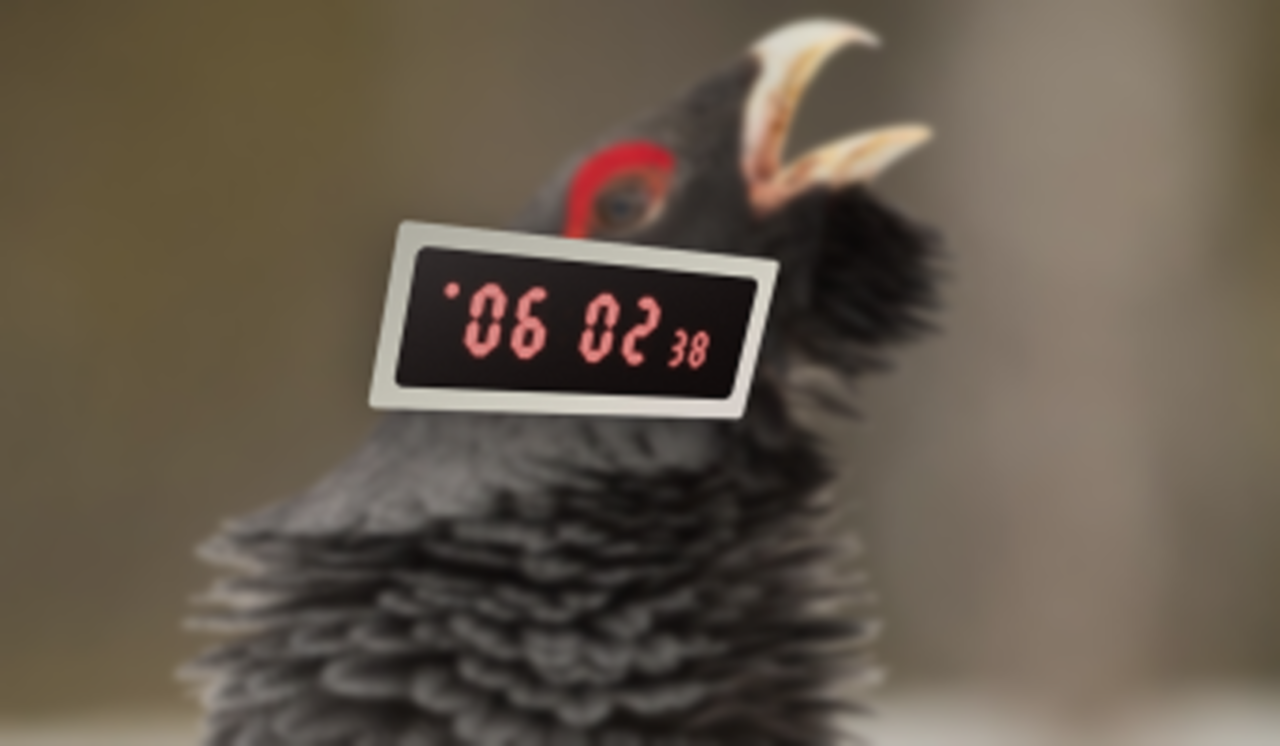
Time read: **6:02:38**
